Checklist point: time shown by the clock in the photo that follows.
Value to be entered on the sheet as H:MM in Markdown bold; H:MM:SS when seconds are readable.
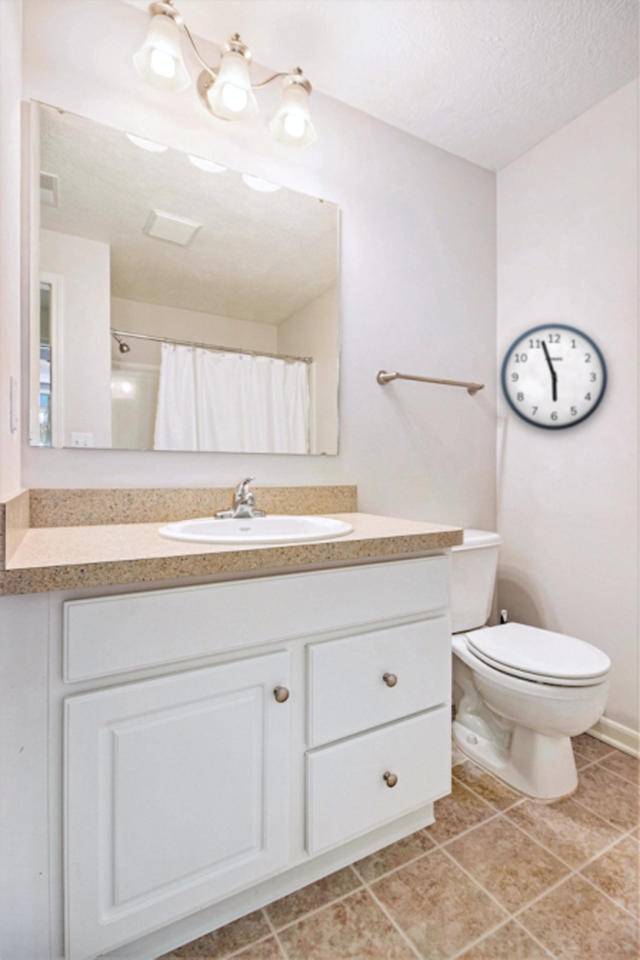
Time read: **5:57**
